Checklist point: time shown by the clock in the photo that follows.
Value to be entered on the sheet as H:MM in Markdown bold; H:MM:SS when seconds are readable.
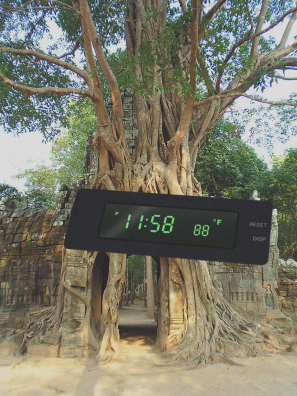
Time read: **11:58**
